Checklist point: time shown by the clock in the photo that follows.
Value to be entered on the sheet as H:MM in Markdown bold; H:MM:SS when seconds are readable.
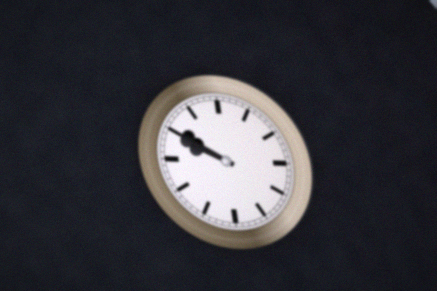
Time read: **9:50**
